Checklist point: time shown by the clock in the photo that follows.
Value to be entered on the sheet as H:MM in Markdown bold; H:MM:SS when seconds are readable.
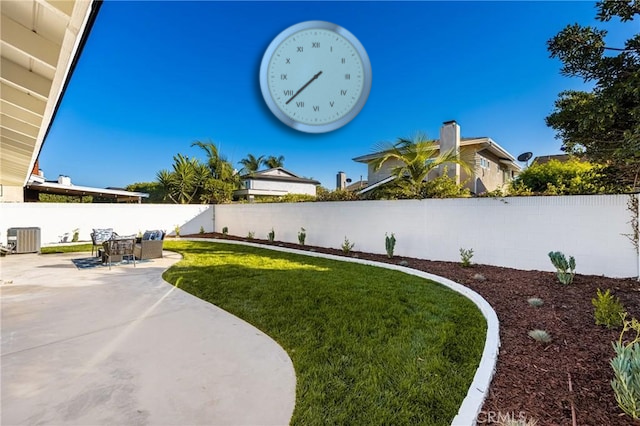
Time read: **7:38**
